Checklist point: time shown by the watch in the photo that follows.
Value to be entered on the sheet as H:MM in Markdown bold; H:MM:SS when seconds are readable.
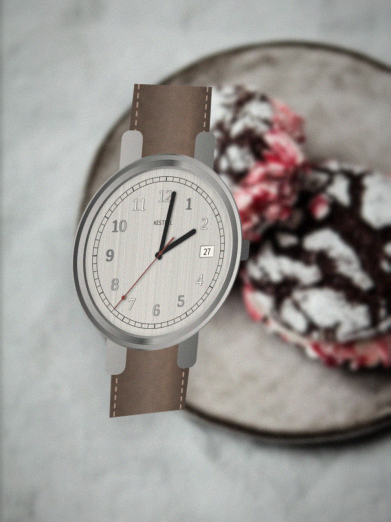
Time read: **2:01:37**
